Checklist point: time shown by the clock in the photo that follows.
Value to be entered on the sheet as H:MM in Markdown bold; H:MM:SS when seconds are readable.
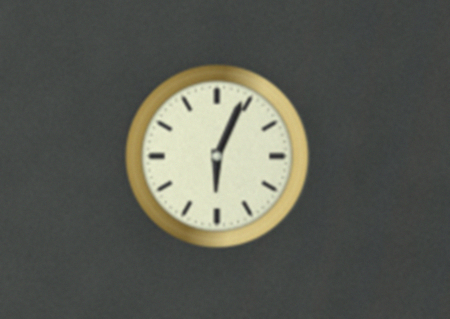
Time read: **6:04**
